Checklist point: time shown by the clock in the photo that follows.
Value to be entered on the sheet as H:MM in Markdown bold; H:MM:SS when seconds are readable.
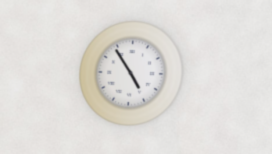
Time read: **4:54**
